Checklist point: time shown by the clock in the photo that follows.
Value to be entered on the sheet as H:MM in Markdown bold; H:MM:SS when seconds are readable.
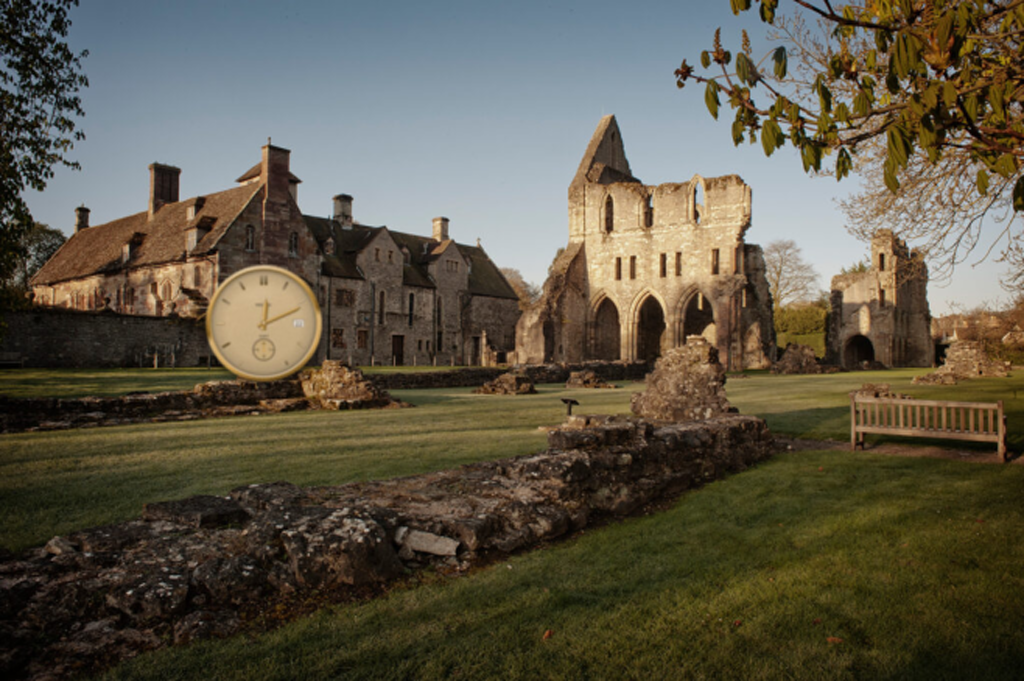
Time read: **12:11**
